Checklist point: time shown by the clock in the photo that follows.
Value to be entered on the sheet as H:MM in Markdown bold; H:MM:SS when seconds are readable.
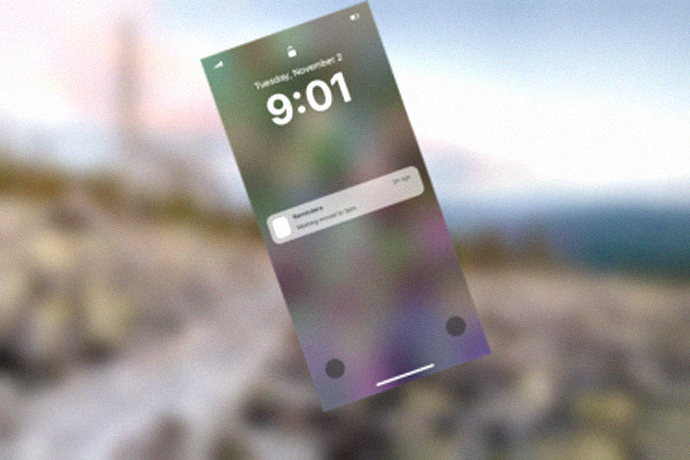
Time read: **9:01**
